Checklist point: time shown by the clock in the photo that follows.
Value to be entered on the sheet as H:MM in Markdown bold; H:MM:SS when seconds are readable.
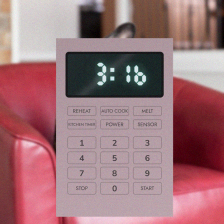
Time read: **3:16**
